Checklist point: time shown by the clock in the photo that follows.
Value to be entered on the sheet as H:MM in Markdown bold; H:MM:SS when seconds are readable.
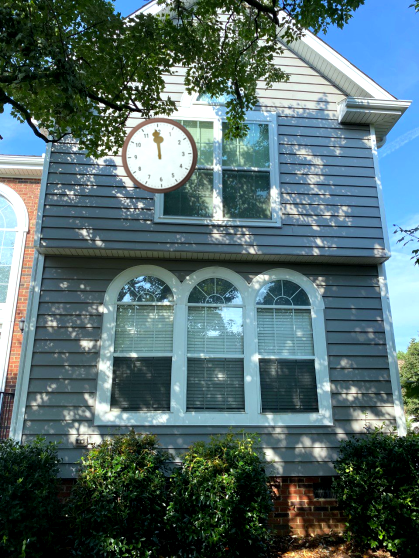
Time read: **11:59**
